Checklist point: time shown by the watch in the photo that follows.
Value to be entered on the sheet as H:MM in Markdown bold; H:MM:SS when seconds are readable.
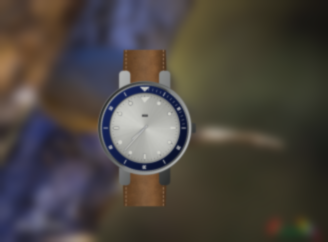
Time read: **7:37**
